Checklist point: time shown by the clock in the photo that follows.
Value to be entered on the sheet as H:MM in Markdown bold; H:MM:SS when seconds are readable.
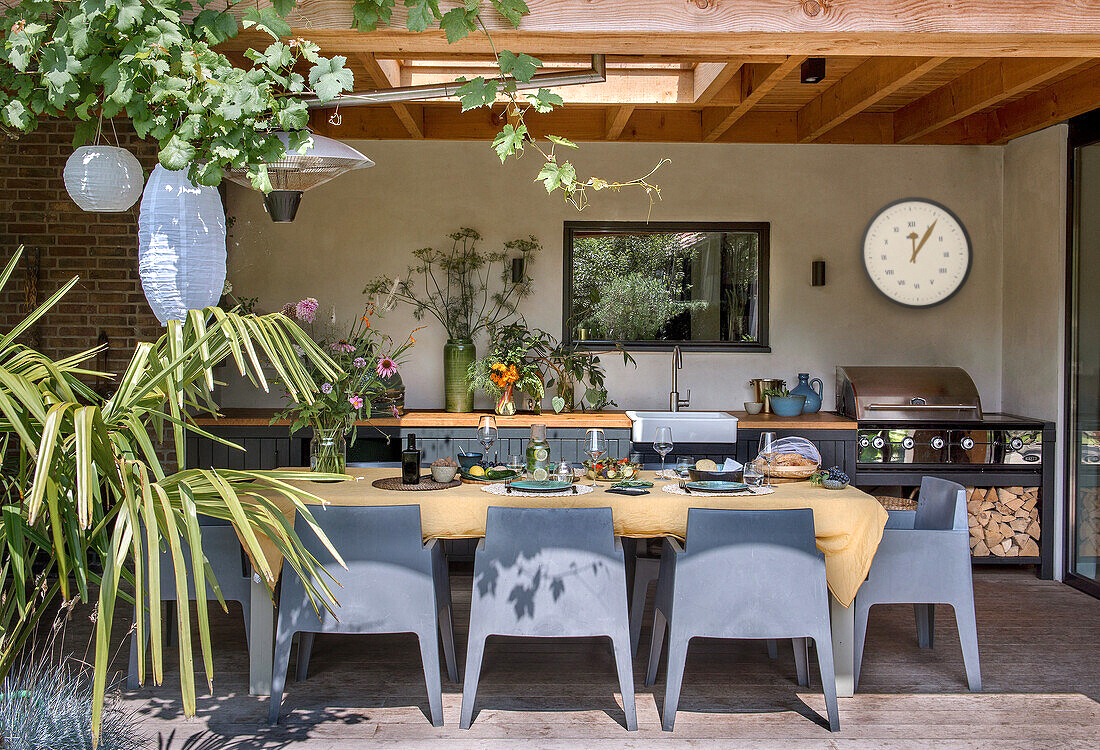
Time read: **12:06**
